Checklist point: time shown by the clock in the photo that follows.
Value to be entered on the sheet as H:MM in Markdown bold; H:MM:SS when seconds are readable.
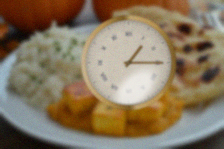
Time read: **1:15**
